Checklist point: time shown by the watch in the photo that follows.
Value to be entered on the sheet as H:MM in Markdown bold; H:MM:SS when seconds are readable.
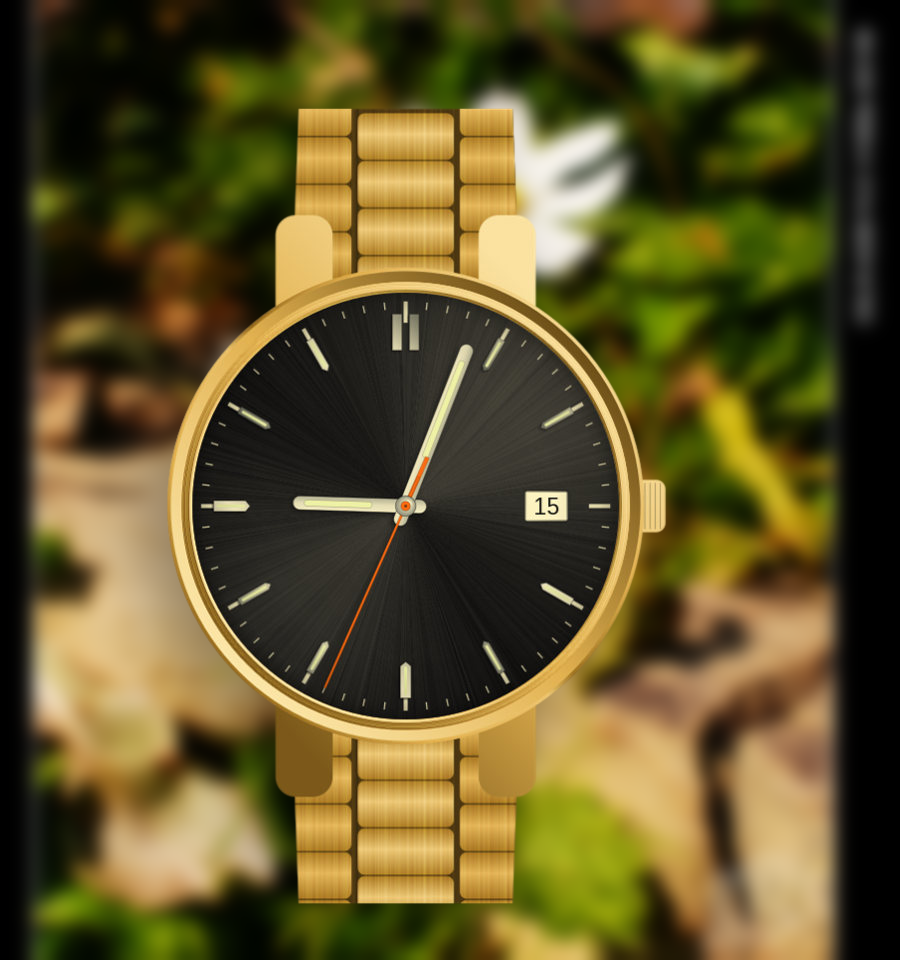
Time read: **9:03:34**
